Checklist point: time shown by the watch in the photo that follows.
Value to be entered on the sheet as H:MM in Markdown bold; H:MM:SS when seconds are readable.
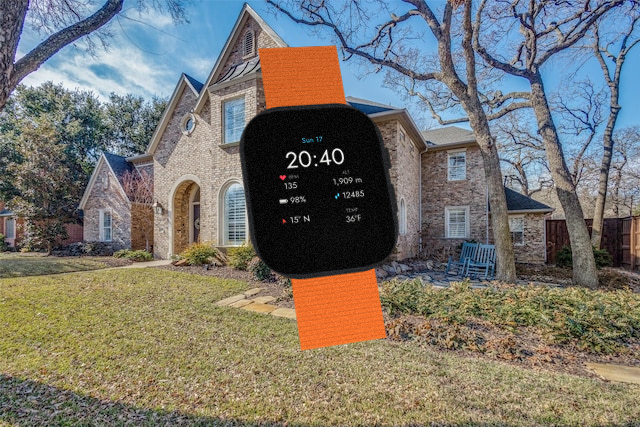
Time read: **20:40**
